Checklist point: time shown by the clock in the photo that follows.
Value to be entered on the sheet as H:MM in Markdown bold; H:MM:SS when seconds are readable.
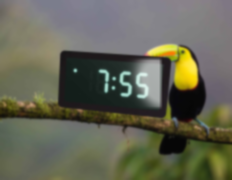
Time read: **7:55**
